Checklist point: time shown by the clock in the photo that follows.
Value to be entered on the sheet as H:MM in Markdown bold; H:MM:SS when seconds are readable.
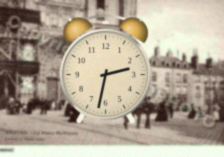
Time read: **2:32**
